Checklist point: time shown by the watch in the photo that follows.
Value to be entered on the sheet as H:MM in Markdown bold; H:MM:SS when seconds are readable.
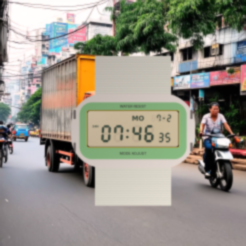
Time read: **7:46**
